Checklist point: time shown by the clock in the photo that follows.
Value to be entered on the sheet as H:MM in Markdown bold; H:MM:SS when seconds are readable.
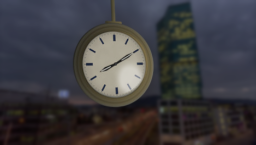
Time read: **8:10**
